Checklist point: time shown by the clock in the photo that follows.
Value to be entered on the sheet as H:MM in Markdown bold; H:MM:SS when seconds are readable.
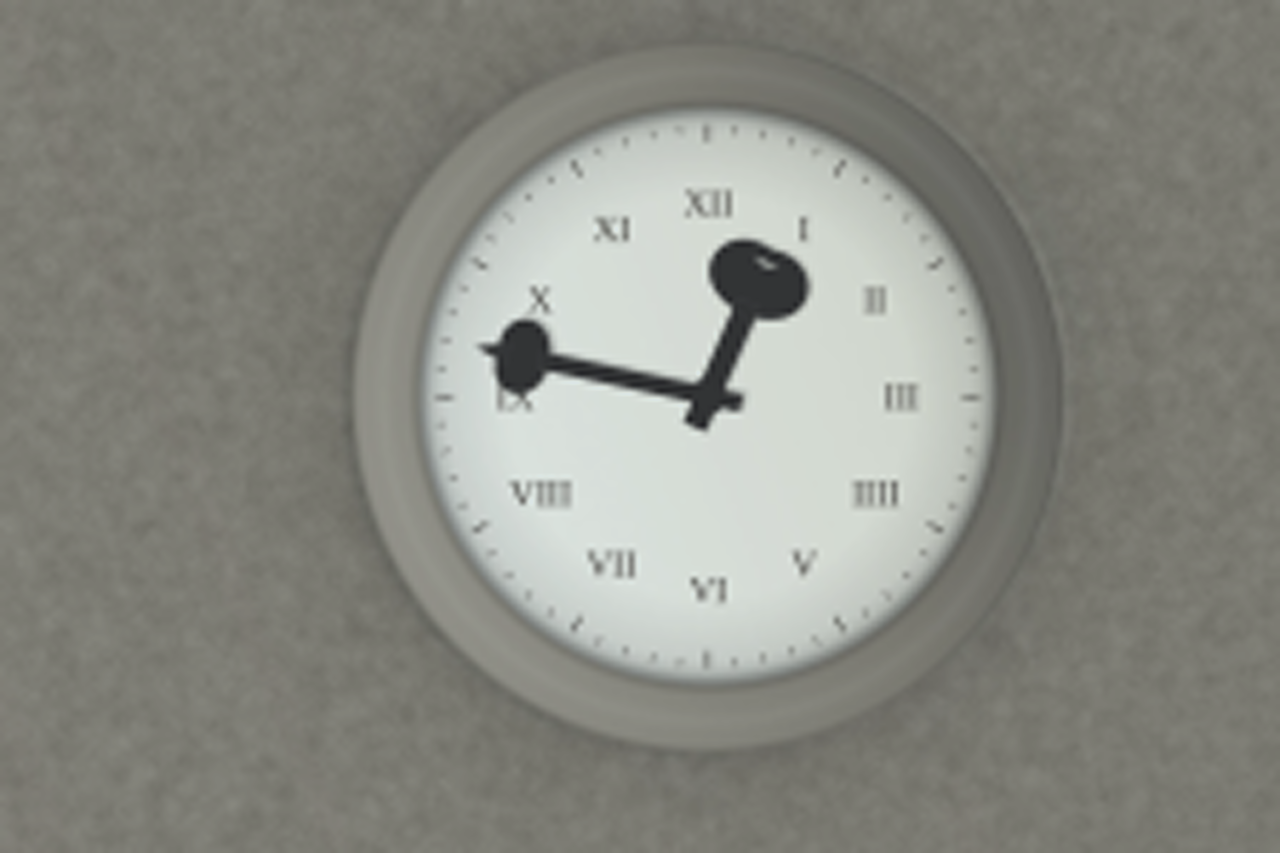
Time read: **12:47**
